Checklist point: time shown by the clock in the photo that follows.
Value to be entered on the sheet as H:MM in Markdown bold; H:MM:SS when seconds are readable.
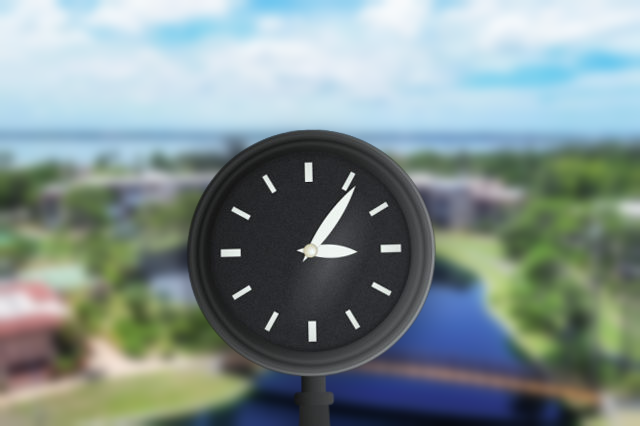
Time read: **3:06**
